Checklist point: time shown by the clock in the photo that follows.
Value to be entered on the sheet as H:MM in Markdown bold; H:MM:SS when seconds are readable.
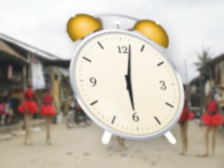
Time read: **6:02**
